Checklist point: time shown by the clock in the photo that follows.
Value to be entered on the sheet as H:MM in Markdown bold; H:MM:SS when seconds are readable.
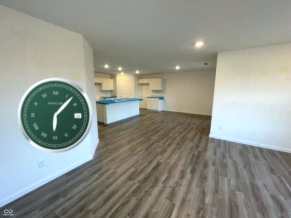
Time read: **6:07**
